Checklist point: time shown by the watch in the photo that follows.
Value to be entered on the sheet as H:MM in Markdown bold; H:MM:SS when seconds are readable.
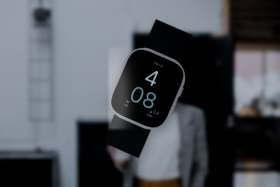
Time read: **4:08**
